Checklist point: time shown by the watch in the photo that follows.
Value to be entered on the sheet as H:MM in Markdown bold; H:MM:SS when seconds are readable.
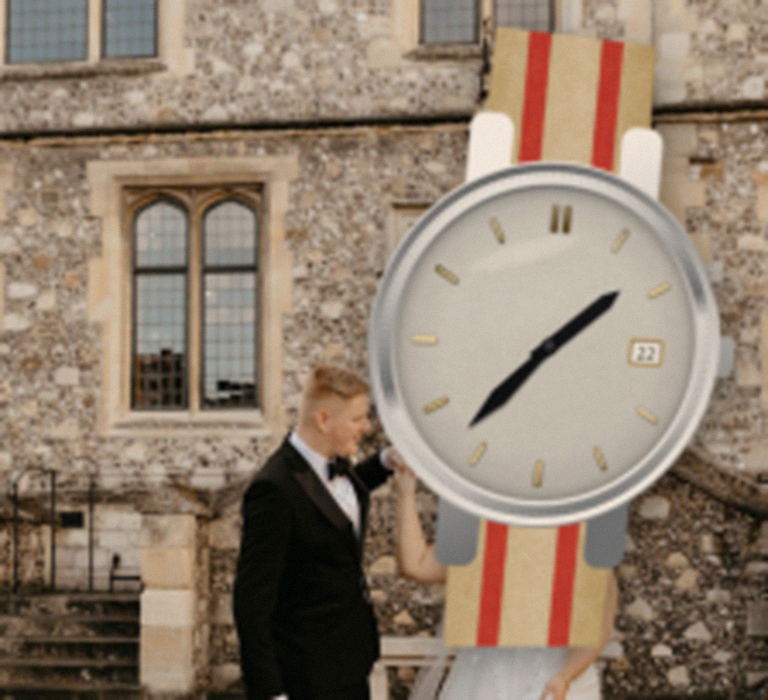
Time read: **1:37**
